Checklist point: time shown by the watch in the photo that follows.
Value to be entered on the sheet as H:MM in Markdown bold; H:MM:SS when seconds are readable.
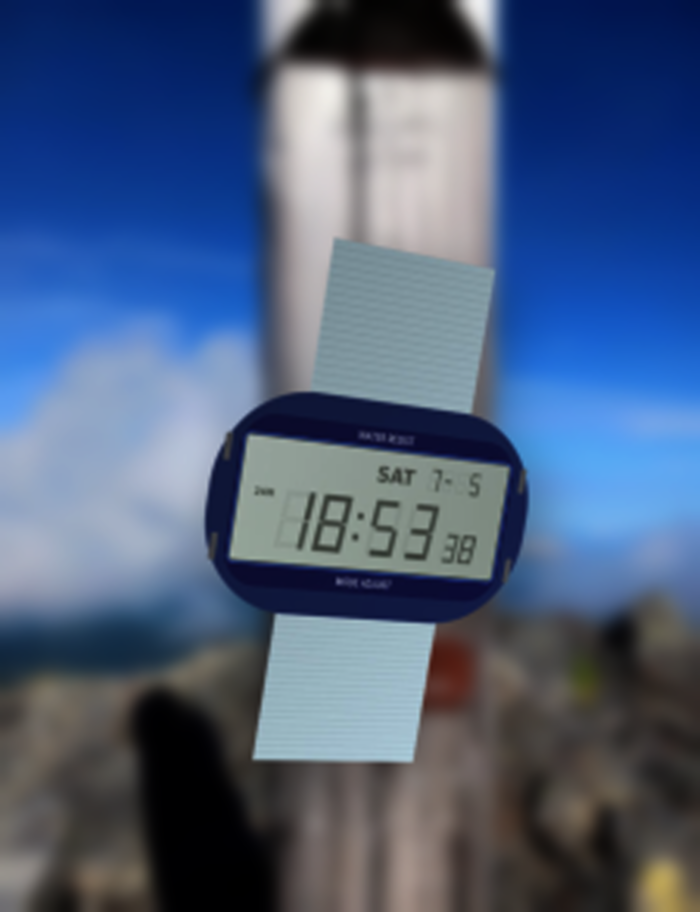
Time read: **18:53:38**
